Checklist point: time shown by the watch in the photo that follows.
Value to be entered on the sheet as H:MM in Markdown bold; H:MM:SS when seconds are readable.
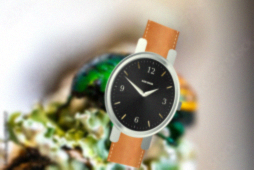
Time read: **1:49**
